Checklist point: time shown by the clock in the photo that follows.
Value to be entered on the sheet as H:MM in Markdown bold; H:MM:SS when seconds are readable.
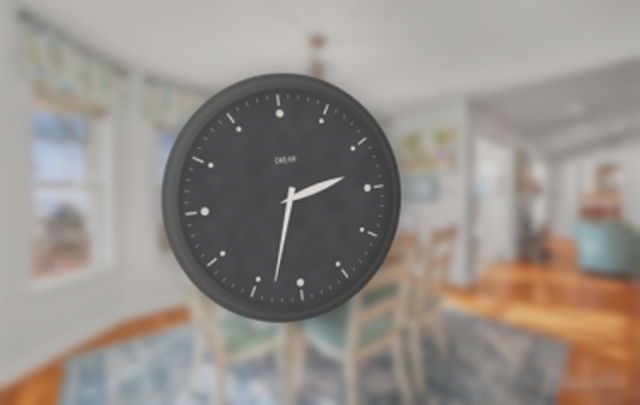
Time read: **2:33**
